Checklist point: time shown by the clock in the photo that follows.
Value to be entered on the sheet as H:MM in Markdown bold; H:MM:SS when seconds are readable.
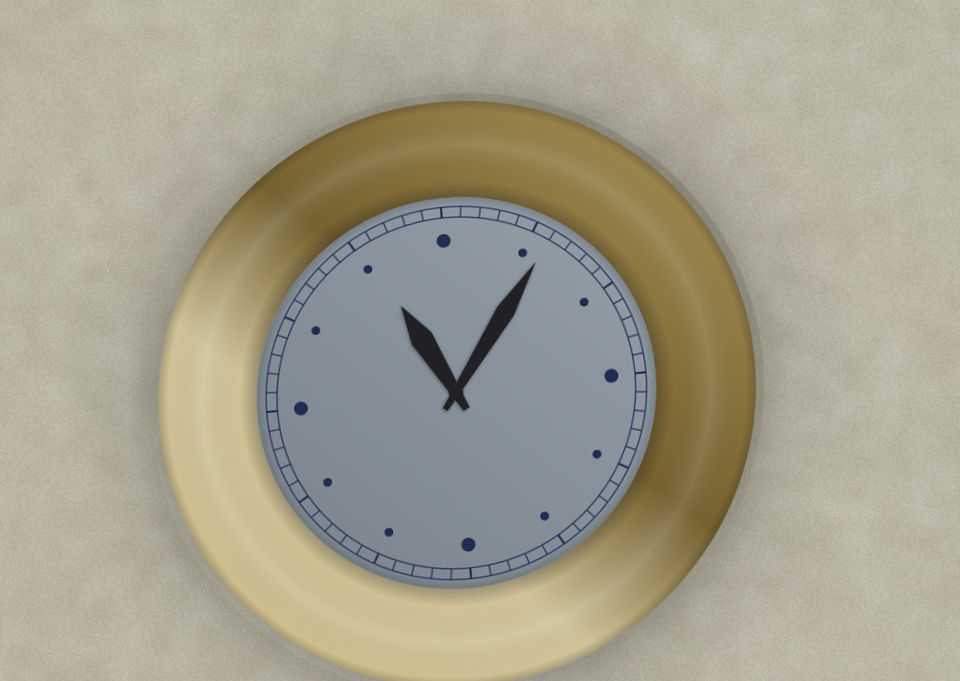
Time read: **11:06**
